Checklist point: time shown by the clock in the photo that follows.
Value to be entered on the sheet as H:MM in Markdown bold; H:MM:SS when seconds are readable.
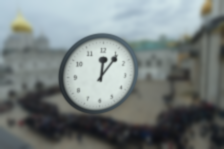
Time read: **12:06**
